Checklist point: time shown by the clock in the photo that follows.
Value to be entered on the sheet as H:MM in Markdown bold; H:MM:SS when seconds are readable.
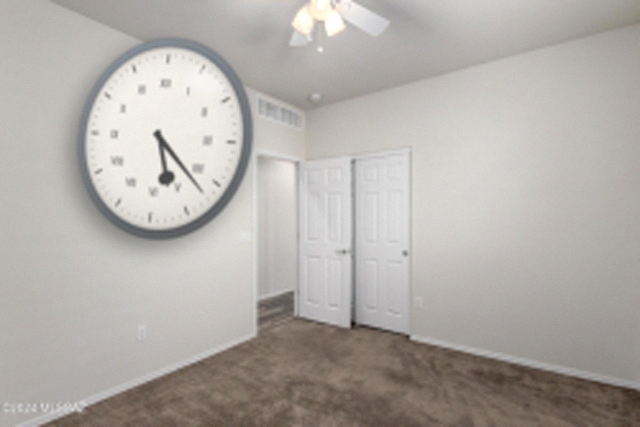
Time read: **5:22**
